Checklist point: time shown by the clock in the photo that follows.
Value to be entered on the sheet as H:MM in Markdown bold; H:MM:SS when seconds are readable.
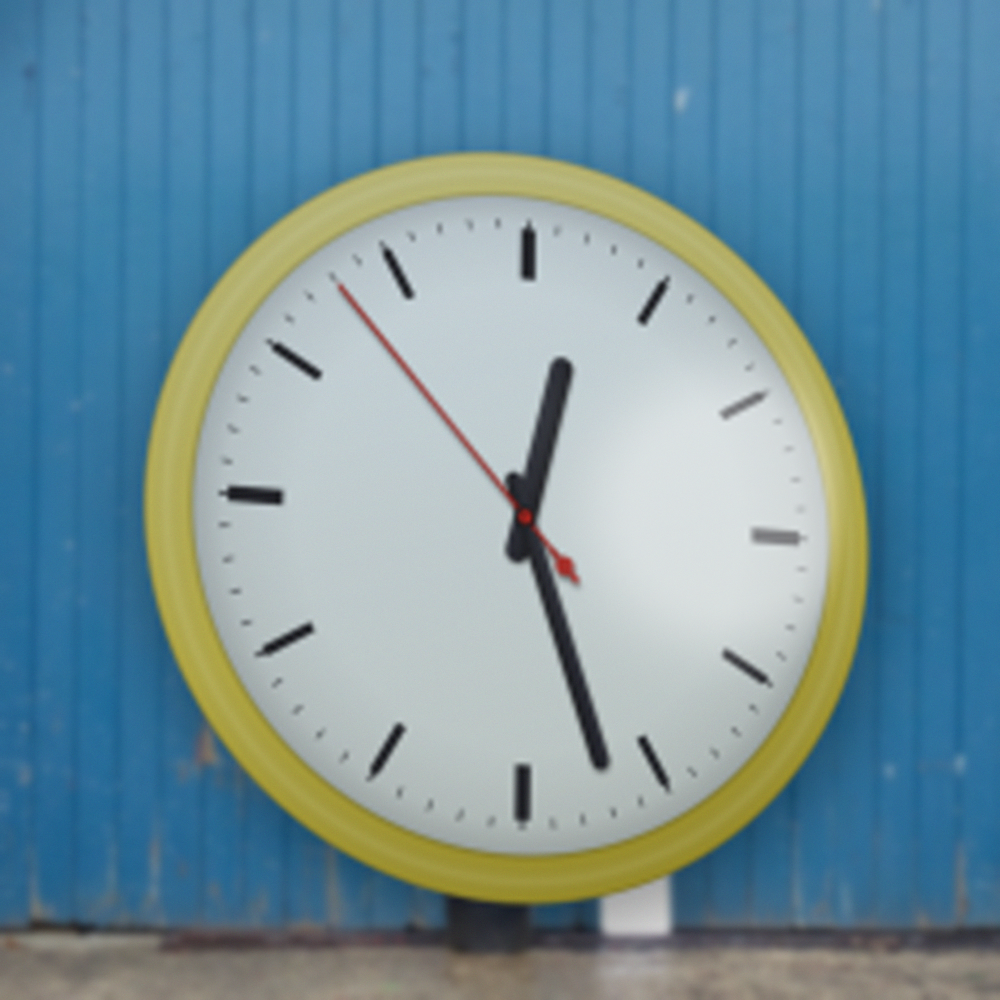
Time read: **12:26:53**
